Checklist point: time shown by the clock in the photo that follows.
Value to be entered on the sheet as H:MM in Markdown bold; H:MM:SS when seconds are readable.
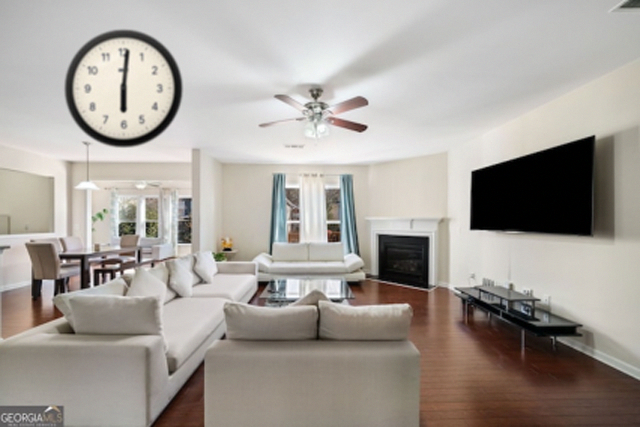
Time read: **6:01**
